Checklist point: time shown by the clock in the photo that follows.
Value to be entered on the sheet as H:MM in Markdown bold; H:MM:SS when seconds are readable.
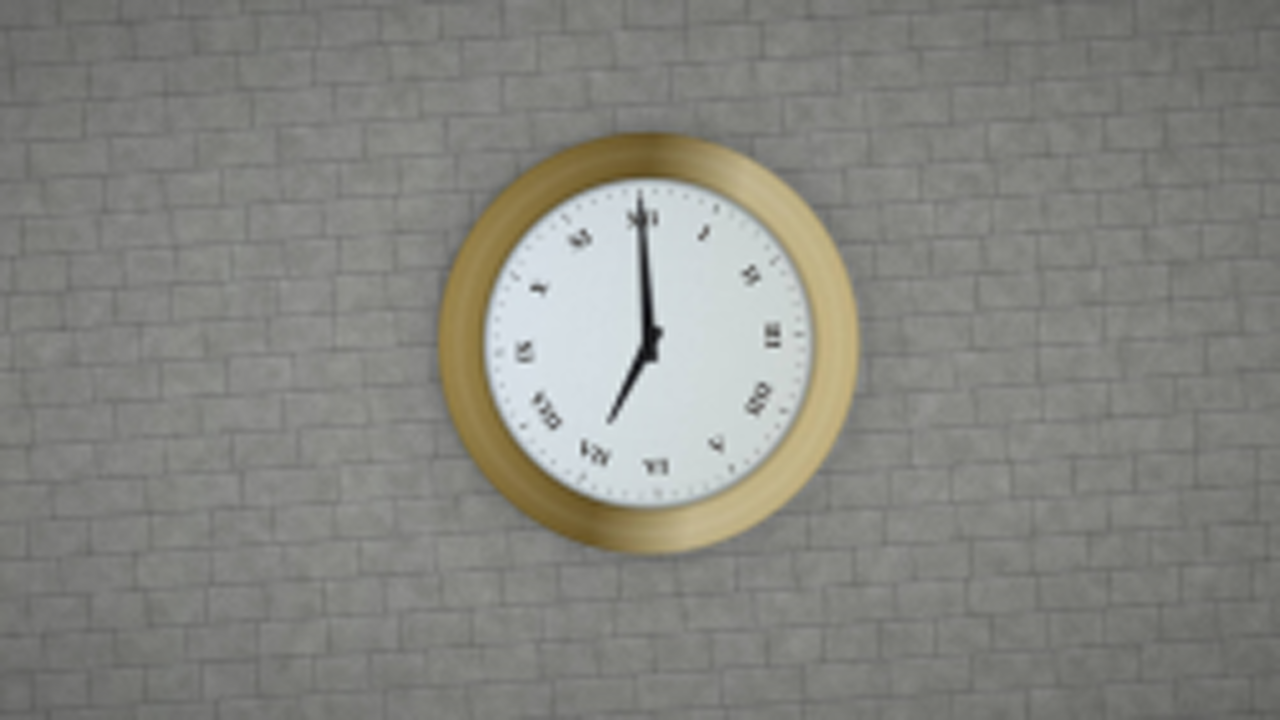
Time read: **7:00**
